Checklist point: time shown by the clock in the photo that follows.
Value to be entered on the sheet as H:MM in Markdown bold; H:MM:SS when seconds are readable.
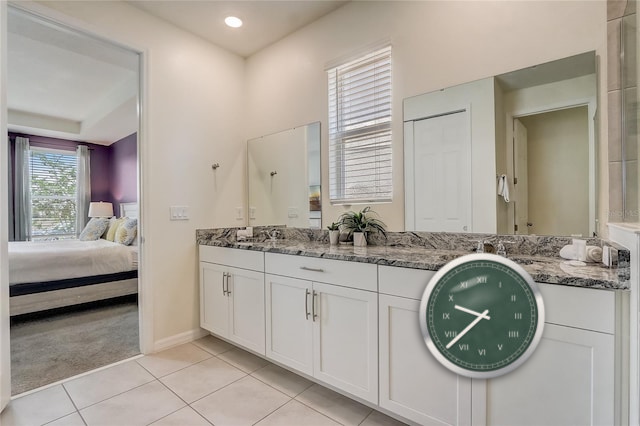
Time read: **9:38**
